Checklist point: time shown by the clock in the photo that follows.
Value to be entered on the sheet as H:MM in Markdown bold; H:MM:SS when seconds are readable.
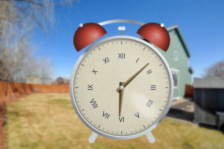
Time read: **6:08**
